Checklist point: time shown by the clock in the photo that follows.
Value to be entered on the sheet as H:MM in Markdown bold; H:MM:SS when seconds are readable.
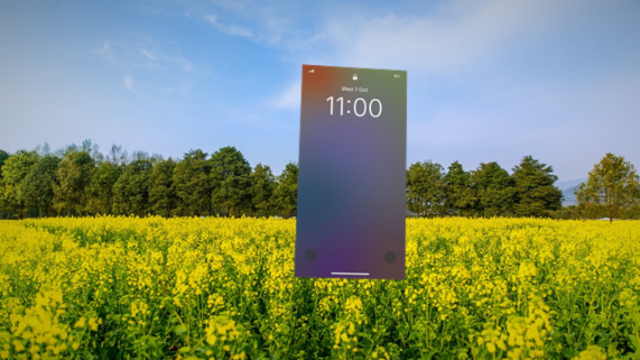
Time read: **11:00**
